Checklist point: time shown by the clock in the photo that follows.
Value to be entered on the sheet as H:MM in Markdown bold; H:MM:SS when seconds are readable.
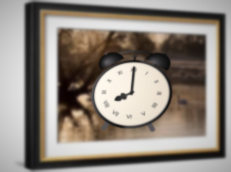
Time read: **8:00**
